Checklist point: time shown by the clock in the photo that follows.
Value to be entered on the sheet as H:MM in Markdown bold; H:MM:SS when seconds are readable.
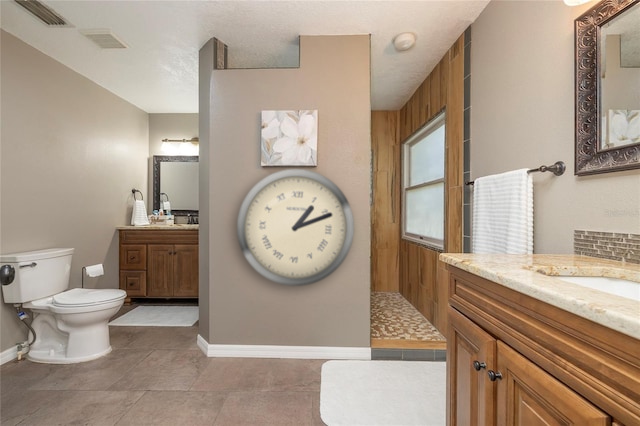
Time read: **1:11**
